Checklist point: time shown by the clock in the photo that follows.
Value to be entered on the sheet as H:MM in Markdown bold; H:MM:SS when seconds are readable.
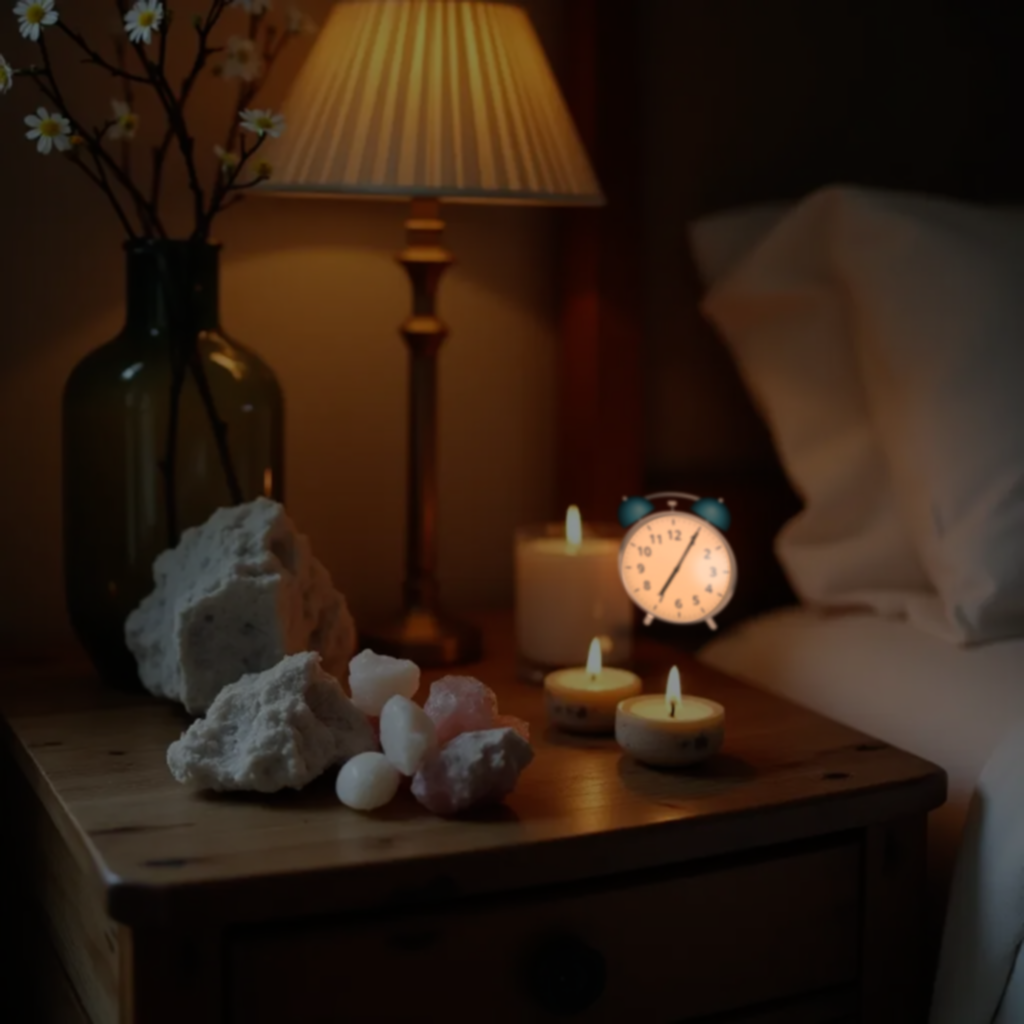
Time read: **7:05**
